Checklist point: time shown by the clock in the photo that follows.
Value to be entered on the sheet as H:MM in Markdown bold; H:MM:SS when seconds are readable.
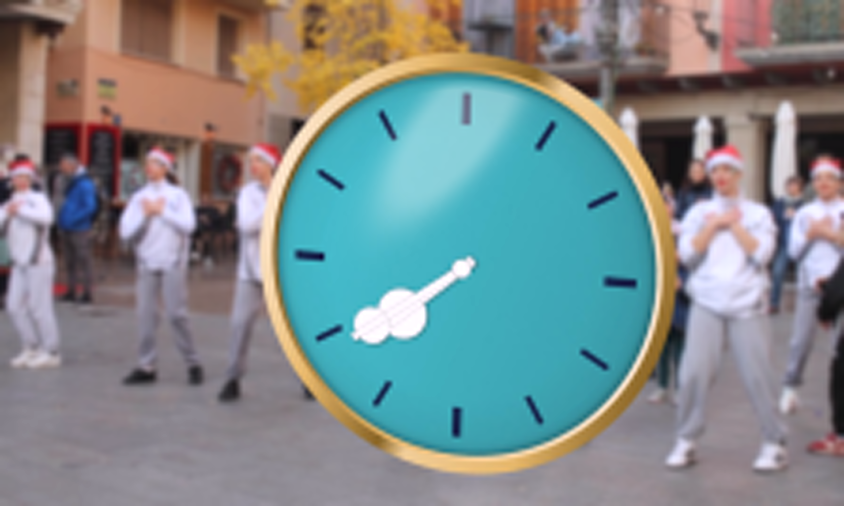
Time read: **7:39**
